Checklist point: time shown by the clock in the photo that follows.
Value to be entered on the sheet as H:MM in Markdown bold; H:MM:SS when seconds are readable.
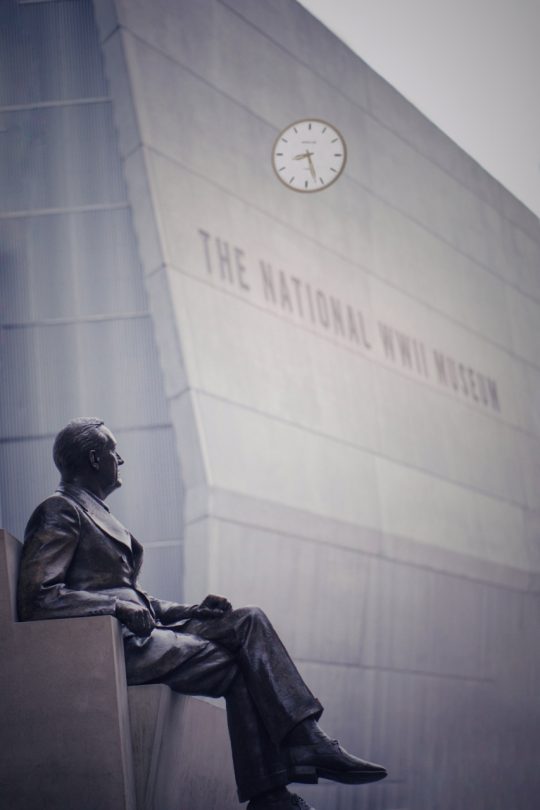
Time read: **8:27**
